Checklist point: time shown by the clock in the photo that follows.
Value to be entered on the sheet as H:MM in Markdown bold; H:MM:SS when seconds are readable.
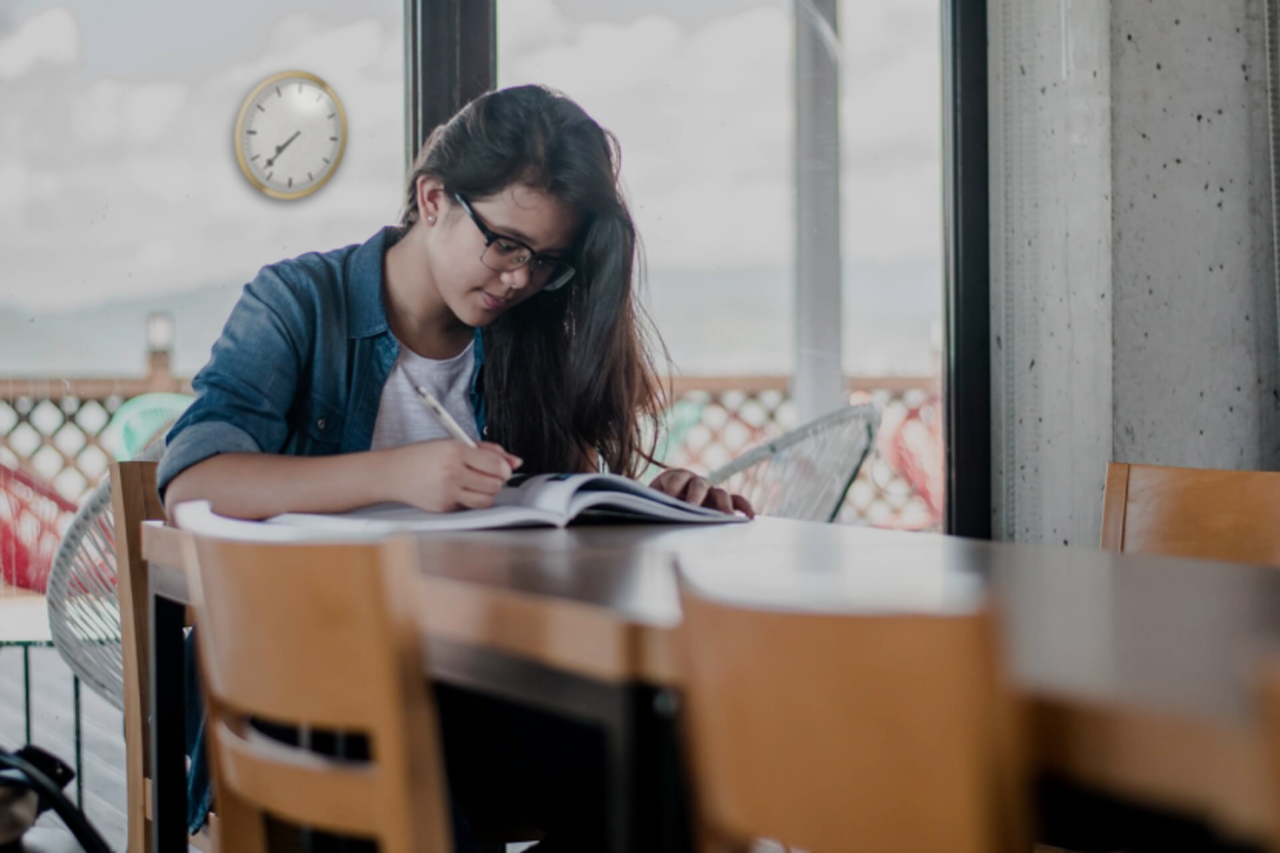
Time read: **7:37**
